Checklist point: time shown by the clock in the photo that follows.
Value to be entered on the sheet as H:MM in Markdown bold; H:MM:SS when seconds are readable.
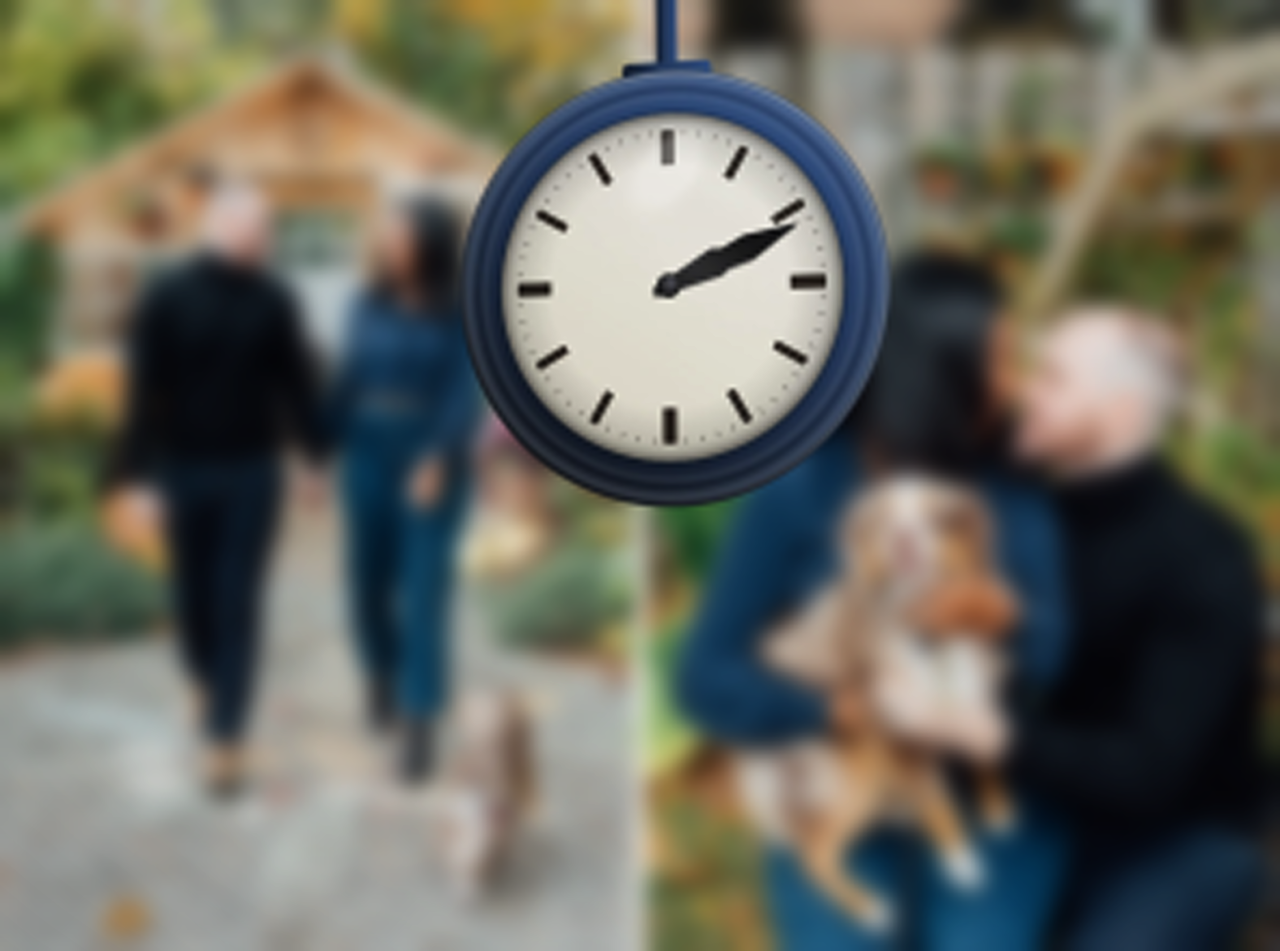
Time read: **2:11**
